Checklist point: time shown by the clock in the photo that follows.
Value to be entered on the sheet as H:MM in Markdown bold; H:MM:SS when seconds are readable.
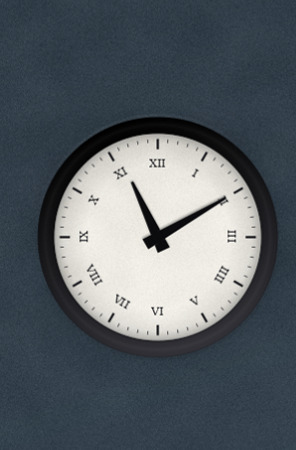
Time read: **11:10**
